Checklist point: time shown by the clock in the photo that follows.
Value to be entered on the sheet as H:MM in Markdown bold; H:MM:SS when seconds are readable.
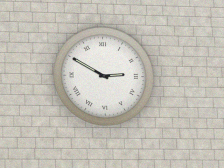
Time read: **2:50**
